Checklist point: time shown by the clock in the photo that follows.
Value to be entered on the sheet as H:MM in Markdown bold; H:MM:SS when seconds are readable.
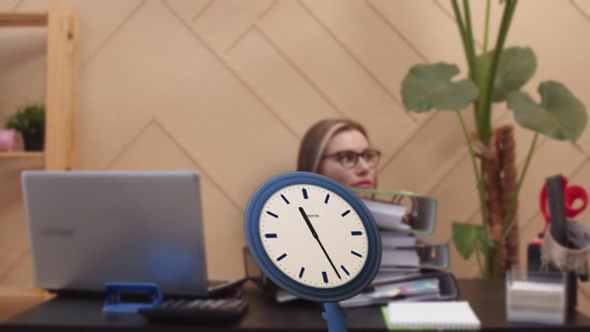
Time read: **11:27**
